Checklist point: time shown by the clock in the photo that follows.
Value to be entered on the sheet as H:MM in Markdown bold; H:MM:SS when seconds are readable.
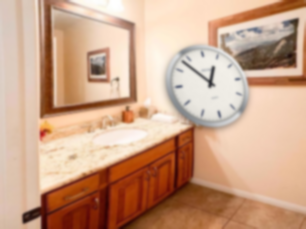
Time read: **12:53**
